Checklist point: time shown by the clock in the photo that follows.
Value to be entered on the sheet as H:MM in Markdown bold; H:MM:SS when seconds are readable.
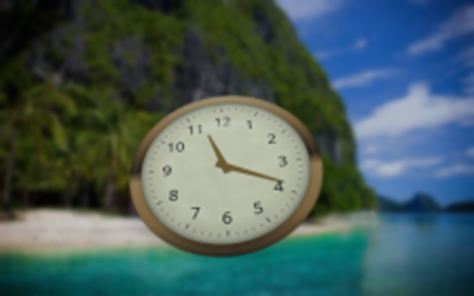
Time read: **11:19**
